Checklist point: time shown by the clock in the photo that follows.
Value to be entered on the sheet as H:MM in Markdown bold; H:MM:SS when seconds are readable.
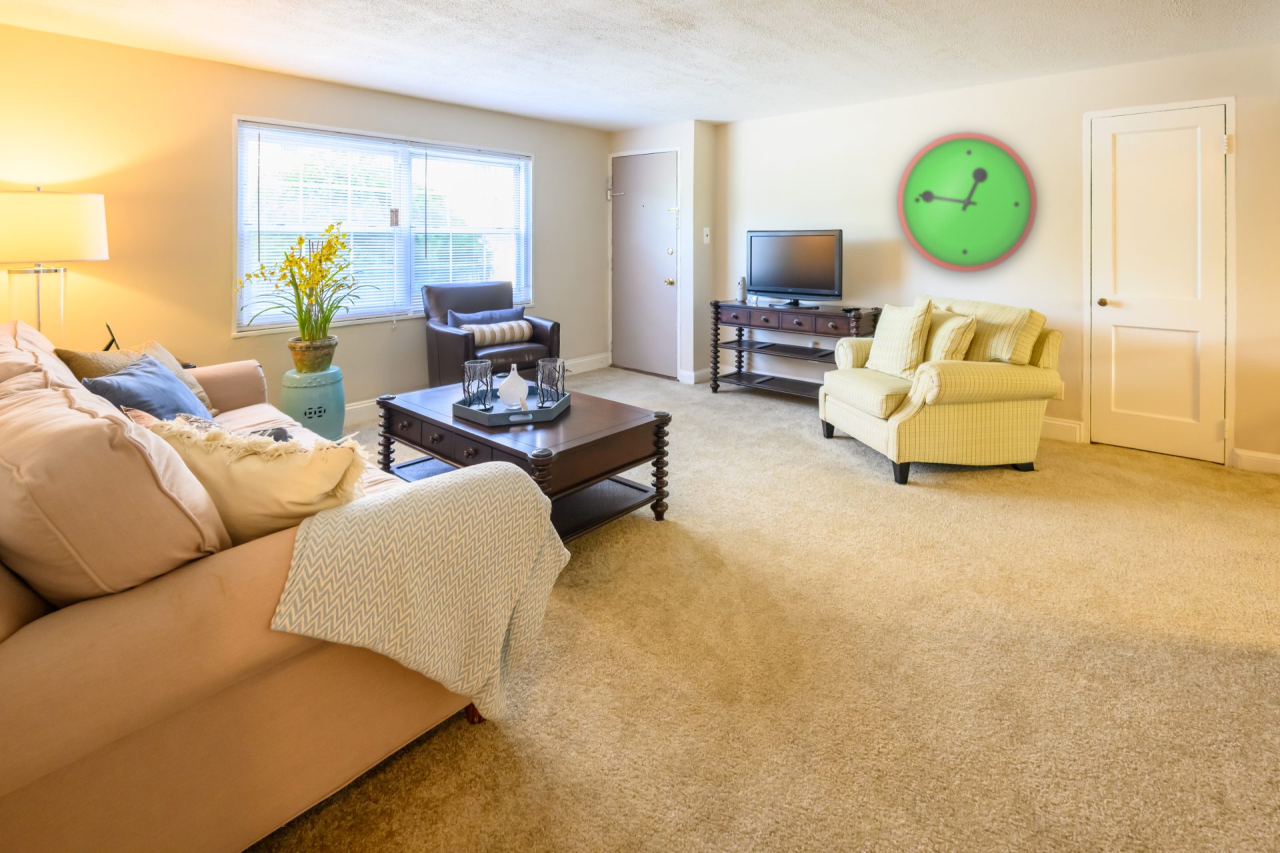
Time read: **12:46**
